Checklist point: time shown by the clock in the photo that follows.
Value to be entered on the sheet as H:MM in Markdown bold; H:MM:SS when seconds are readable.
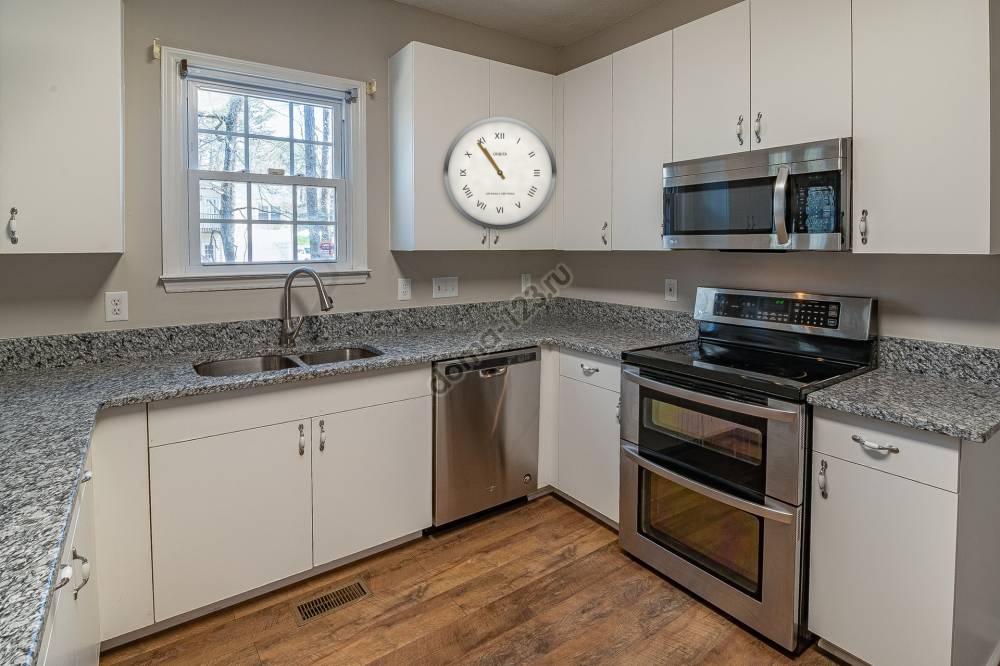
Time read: **10:54**
